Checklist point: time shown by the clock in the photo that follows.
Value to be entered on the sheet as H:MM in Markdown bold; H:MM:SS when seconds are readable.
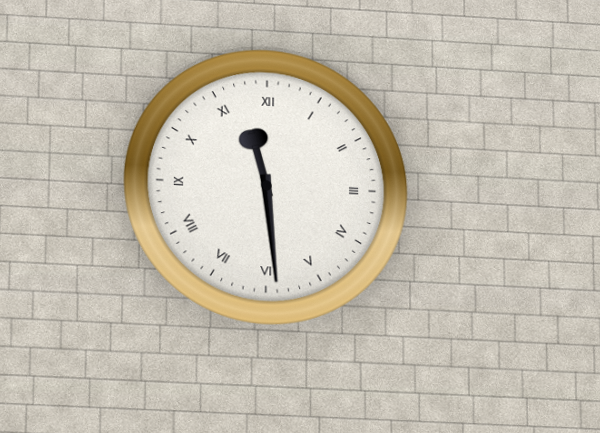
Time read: **11:29**
